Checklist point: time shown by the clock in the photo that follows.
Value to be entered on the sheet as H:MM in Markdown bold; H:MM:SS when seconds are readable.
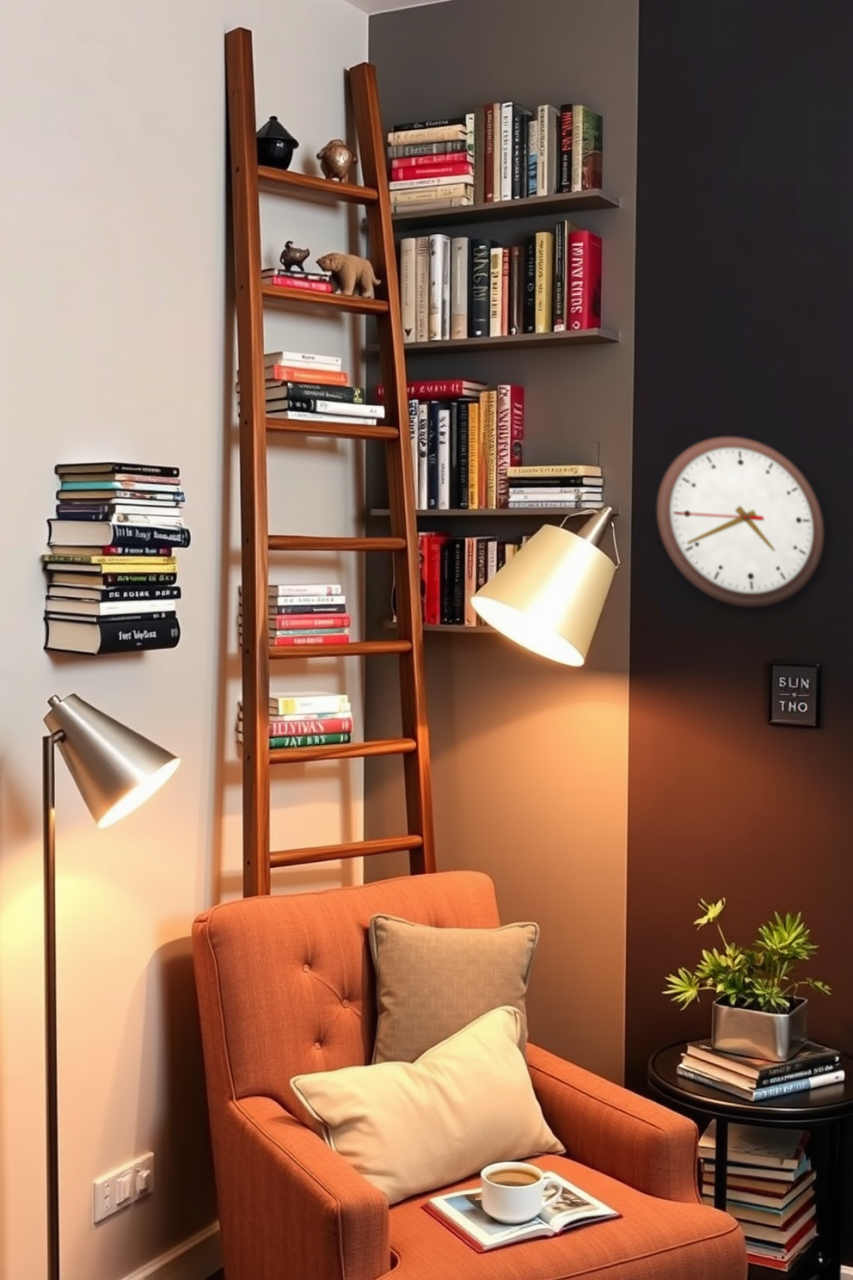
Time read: **4:40:45**
